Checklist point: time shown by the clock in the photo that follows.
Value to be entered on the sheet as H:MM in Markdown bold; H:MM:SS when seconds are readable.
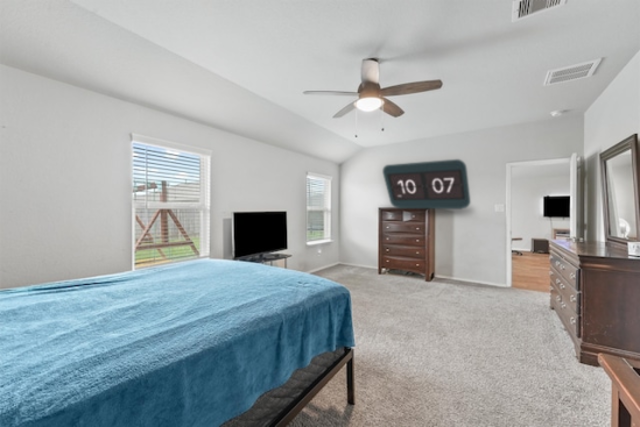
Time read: **10:07**
